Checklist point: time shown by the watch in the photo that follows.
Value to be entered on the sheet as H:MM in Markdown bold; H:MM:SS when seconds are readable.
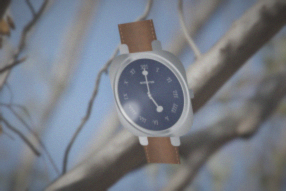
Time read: **5:00**
